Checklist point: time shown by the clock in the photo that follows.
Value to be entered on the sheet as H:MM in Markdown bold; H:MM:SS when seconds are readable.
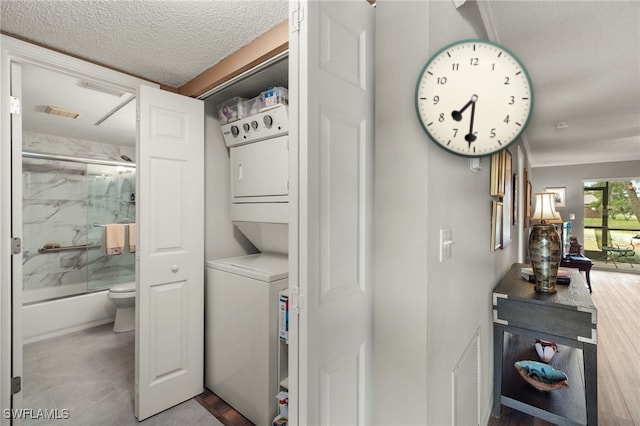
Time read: **7:31**
